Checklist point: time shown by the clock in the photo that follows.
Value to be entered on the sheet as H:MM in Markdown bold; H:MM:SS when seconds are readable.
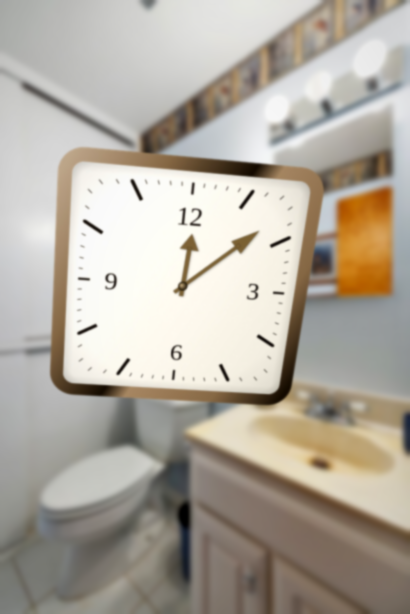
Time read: **12:08**
